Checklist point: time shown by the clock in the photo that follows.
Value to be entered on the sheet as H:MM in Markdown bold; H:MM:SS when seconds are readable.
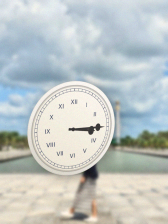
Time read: **3:15**
